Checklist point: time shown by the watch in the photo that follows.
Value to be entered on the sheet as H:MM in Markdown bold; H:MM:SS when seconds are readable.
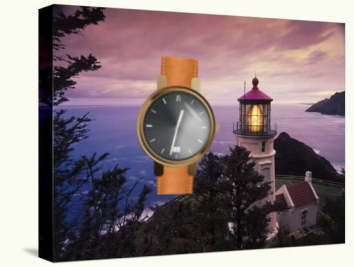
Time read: **12:32**
